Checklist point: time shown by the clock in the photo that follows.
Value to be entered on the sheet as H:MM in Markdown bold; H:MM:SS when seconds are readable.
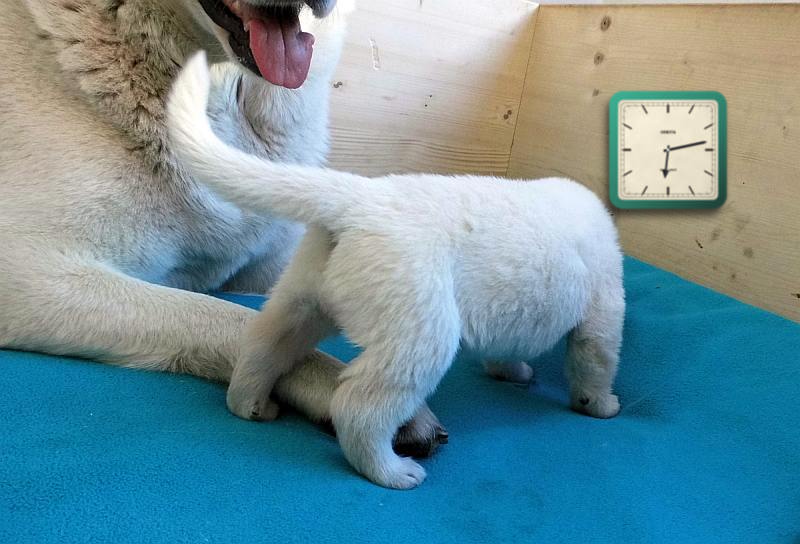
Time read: **6:13**
